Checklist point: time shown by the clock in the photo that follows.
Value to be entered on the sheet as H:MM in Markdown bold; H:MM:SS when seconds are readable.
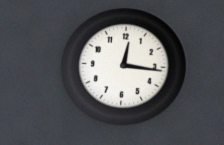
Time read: **12:16**
